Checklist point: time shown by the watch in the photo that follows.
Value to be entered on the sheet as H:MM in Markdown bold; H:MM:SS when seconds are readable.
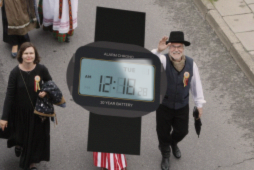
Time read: **12:18**
